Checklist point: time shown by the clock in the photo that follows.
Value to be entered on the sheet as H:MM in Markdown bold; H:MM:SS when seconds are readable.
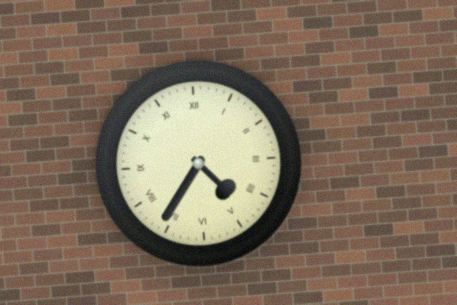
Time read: **4:36**
